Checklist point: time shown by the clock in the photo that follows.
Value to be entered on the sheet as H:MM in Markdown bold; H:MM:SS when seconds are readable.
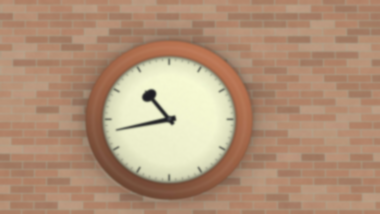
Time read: **10:43**
